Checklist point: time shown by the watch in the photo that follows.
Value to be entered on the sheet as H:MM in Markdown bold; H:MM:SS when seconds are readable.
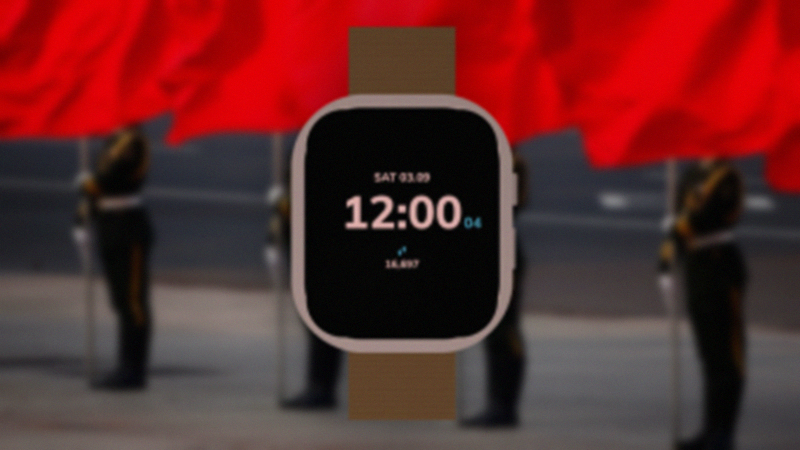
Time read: **12:00**
